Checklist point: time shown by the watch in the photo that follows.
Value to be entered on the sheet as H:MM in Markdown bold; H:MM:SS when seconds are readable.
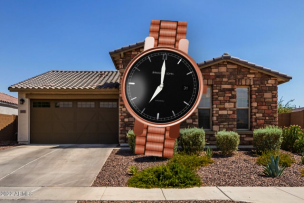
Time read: **7:00**
